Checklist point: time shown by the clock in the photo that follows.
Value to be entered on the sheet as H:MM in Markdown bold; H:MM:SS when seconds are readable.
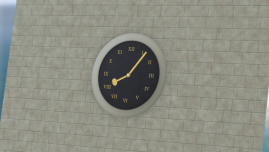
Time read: **8:06**
